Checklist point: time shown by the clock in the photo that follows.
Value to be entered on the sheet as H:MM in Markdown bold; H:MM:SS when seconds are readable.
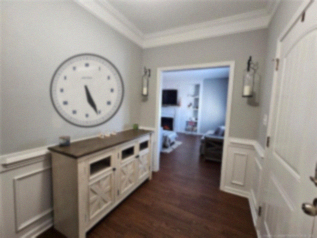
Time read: **5:26**
